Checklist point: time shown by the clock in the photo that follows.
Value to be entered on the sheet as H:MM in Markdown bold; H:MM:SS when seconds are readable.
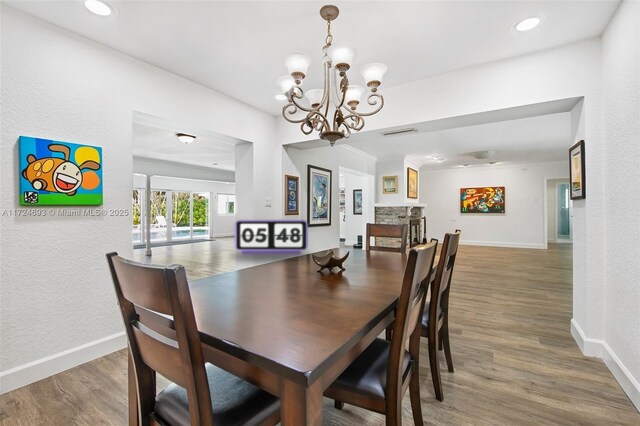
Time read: **5:48**
